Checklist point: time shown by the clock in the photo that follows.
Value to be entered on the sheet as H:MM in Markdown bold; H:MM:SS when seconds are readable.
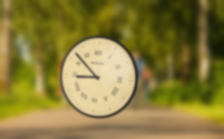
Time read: **8:52**
